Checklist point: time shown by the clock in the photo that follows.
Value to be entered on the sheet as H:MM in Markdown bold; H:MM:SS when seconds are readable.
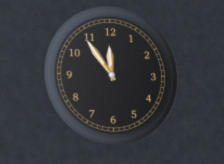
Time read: **11:54**
